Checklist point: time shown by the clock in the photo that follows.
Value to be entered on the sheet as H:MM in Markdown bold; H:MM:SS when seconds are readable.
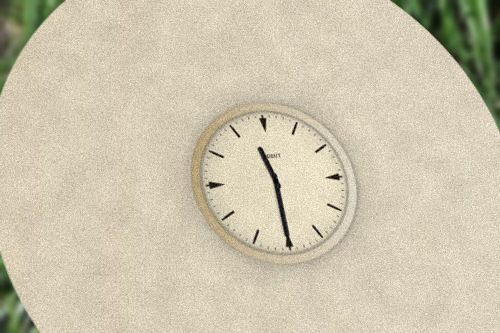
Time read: **11:30**
